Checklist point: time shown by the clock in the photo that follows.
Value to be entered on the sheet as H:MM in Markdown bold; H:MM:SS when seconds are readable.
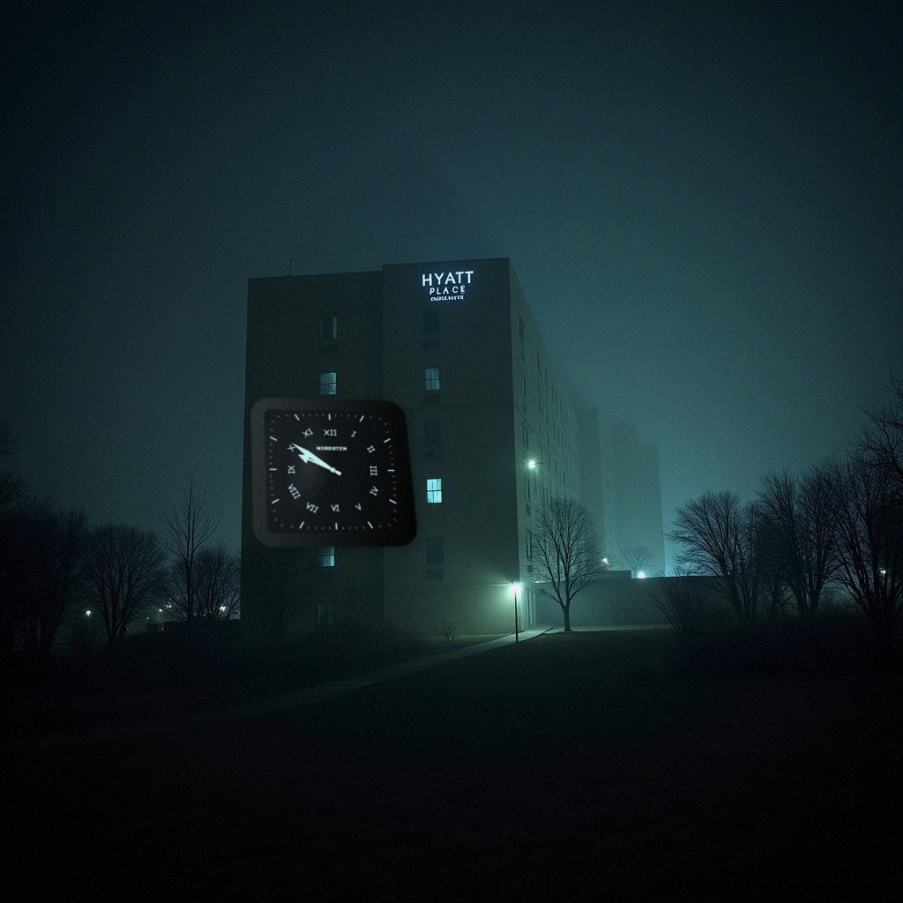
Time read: **9:51**
